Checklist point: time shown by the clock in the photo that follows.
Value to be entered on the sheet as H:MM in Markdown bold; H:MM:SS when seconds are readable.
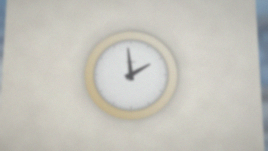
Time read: **1:59**
